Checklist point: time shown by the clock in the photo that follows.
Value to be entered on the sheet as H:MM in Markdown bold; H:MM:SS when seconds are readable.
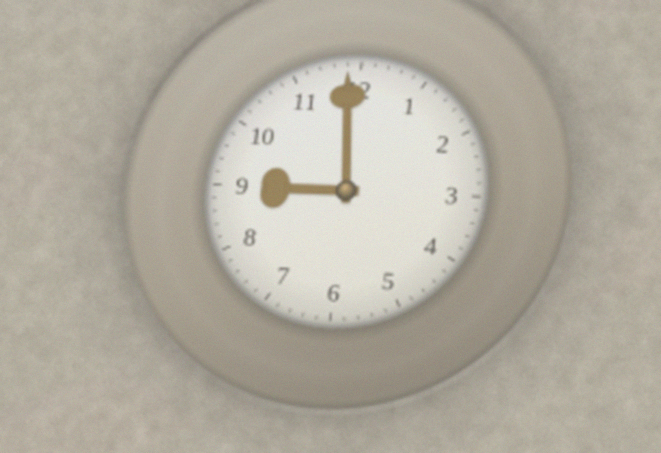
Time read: **8:59**
